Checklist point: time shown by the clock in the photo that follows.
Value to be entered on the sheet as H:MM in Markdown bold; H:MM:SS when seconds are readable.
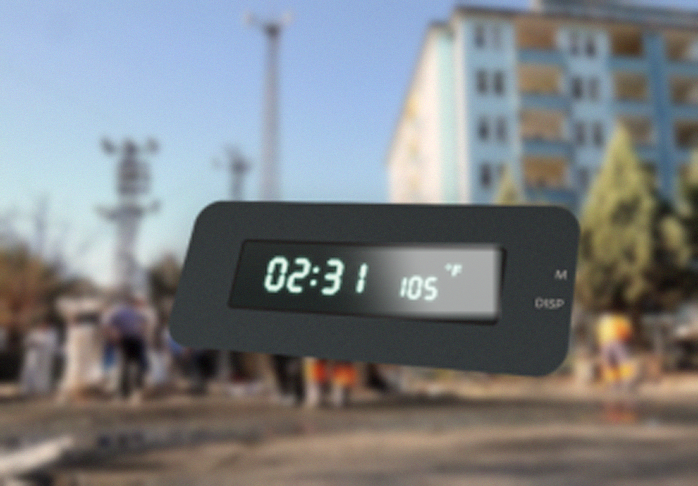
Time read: **2:31**
